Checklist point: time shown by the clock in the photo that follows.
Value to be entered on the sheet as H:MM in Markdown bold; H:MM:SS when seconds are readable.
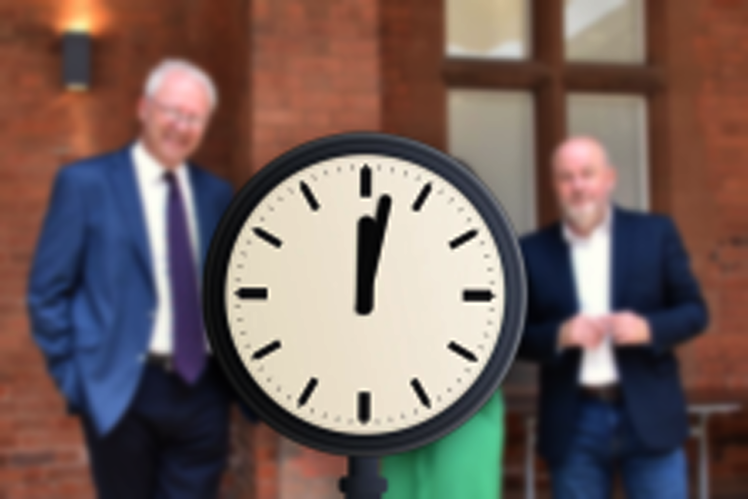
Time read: **12:02**
